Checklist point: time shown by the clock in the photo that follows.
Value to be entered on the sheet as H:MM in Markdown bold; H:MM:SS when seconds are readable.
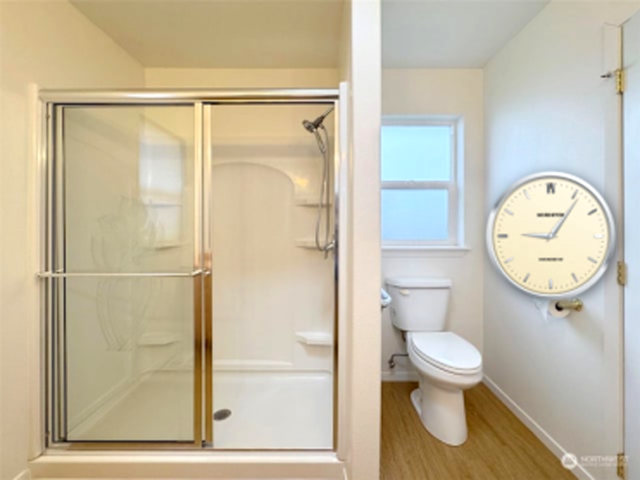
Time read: **9:06**
